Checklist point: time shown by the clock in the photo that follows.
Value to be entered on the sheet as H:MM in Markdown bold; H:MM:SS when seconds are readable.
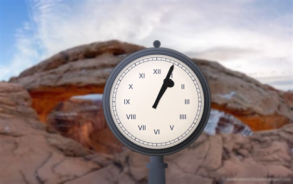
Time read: **1:04**
